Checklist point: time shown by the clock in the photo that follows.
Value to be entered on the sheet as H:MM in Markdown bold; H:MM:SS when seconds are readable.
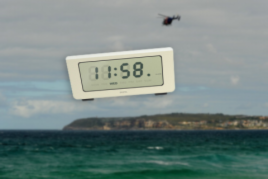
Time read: **11:58**
